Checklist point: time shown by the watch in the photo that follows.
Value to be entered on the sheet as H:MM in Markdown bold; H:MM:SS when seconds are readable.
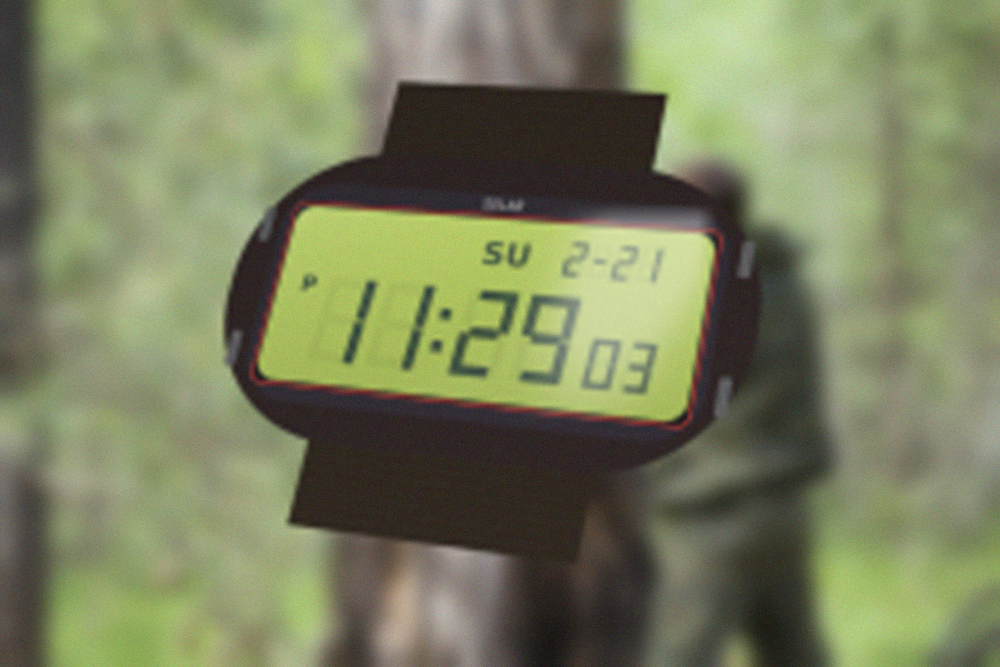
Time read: **11:29:03**
